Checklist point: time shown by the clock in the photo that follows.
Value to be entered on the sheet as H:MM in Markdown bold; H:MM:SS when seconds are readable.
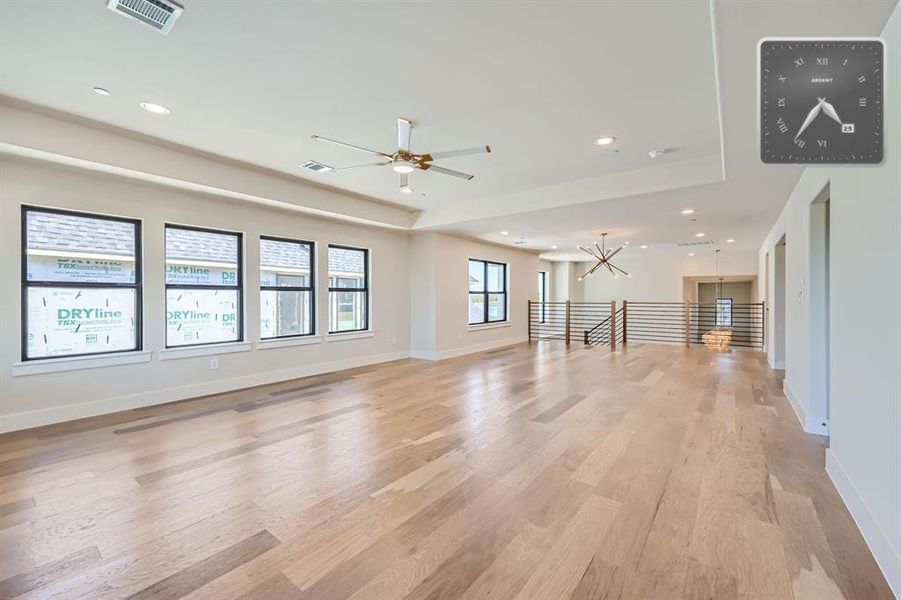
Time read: **4:36**
